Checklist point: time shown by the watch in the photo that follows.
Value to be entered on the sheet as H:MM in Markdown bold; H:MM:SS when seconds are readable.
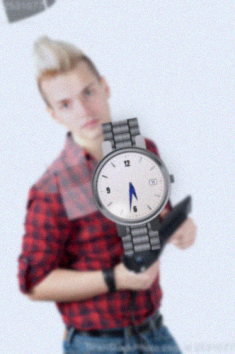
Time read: **5:32**
